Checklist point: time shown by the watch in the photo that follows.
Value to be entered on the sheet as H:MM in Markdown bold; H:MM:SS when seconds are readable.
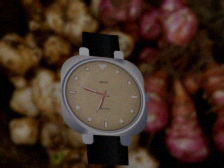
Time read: **6:48**
